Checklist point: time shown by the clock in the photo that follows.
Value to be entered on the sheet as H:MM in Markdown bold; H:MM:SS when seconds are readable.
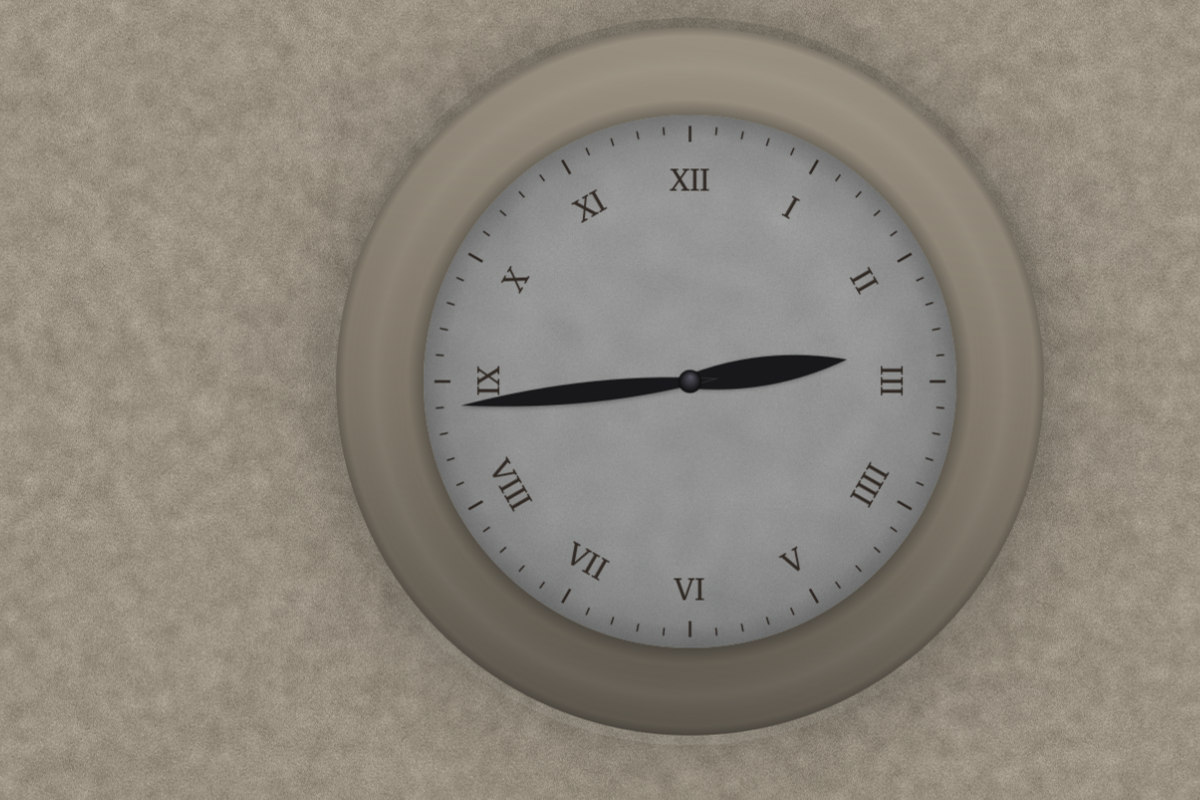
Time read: **2:44**
